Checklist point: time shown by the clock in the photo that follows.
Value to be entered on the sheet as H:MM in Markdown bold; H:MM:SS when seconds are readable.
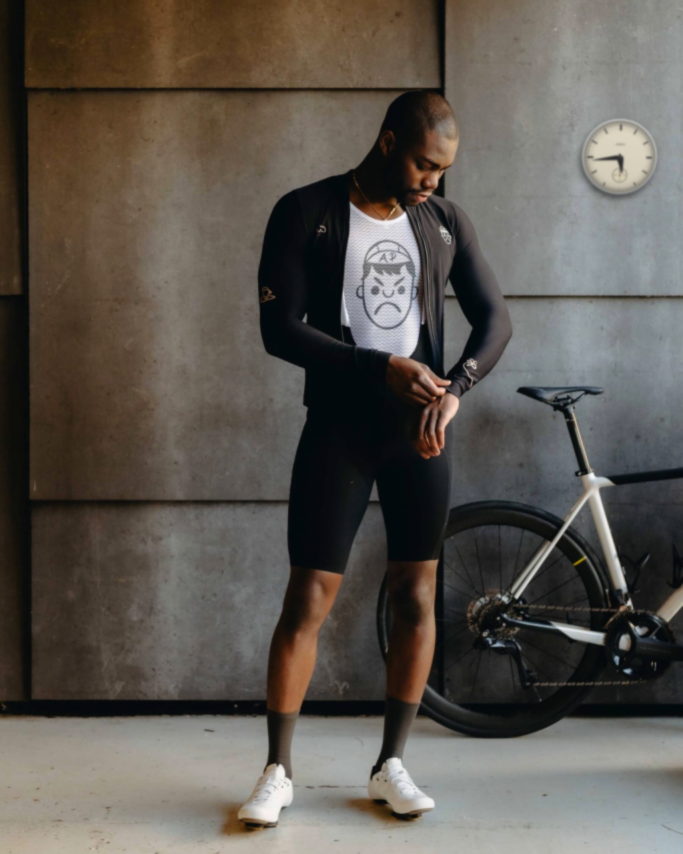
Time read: **5:44**
